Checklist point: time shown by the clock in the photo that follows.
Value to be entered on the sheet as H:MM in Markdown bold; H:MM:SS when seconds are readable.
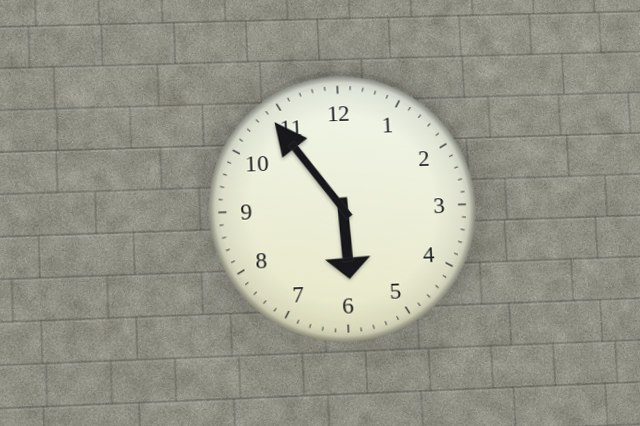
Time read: **5:54**
